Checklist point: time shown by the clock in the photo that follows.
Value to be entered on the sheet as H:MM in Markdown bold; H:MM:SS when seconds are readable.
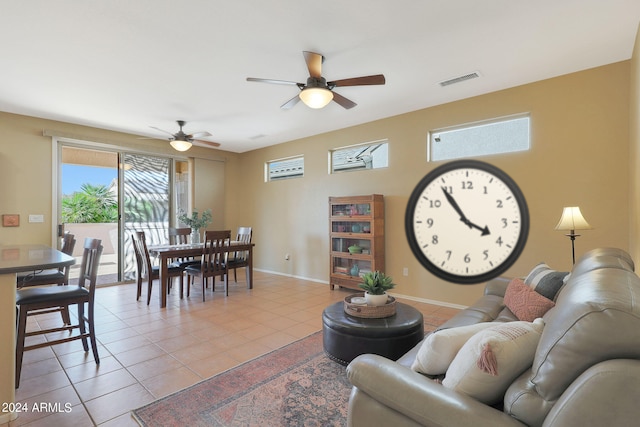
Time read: **3:54**
